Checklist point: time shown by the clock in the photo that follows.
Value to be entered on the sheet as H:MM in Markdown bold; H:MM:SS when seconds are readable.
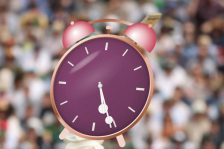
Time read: **5:26**
